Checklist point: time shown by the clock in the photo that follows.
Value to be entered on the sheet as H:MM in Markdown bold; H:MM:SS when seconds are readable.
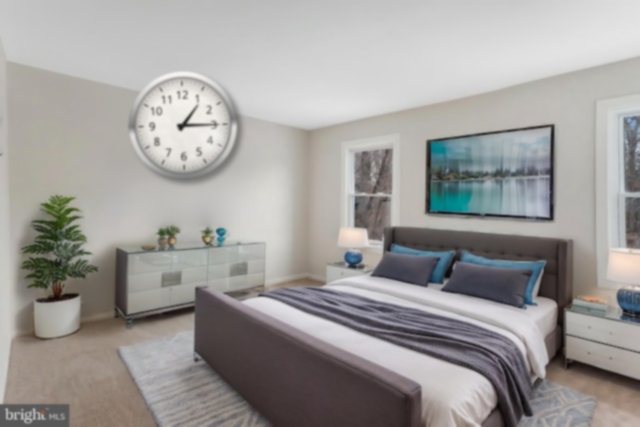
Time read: **1:15**
